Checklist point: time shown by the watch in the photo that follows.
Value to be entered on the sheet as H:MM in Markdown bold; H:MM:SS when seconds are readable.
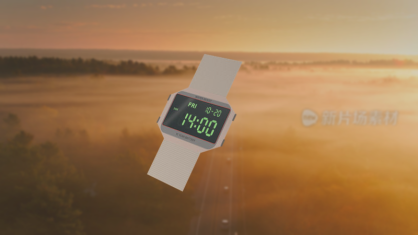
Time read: **14:00**
